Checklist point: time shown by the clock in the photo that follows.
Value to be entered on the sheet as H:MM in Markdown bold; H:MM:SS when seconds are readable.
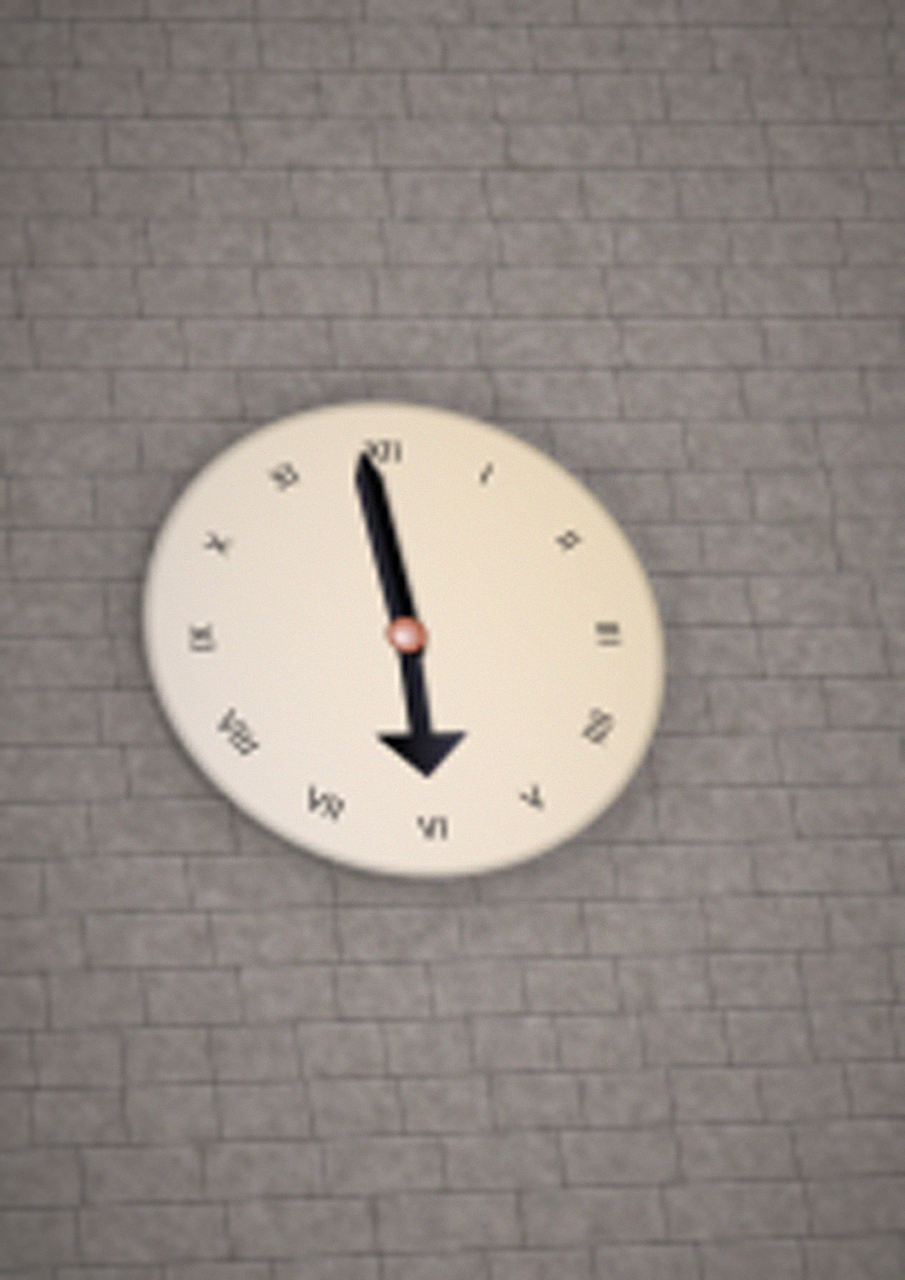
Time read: **5:59**
